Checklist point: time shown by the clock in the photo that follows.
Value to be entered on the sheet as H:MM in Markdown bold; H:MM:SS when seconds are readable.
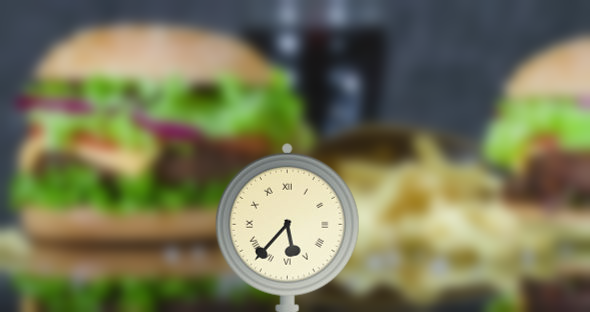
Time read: **5:37**
